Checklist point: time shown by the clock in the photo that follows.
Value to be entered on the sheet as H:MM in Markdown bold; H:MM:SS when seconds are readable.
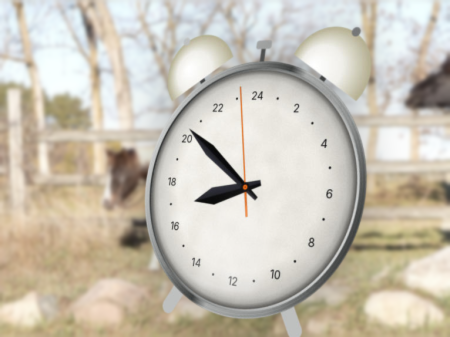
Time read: **16:50:58**
